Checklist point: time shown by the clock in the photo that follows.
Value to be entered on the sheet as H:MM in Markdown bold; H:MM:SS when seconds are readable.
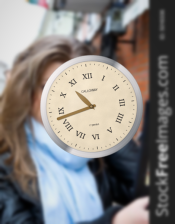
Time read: **10:43**
